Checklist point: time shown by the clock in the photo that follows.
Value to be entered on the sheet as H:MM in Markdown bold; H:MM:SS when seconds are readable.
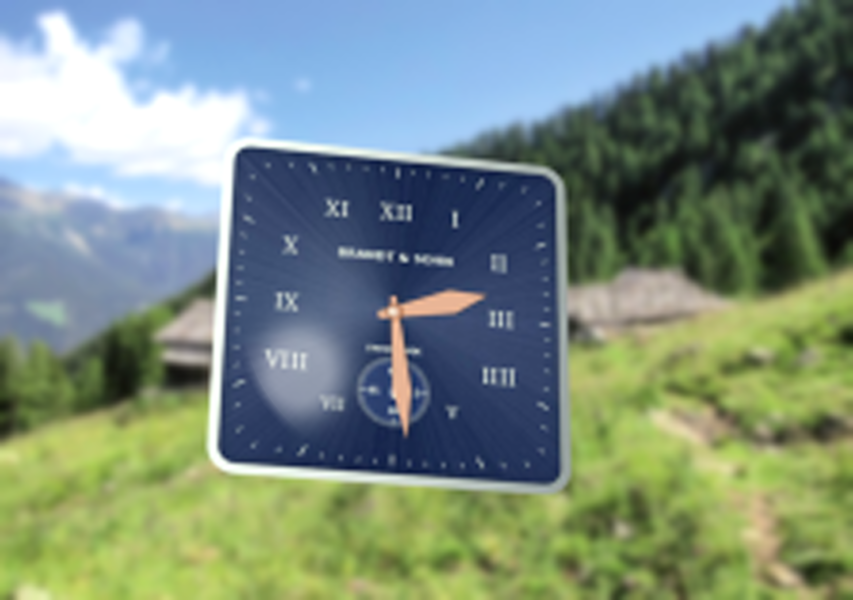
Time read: **2:29**
